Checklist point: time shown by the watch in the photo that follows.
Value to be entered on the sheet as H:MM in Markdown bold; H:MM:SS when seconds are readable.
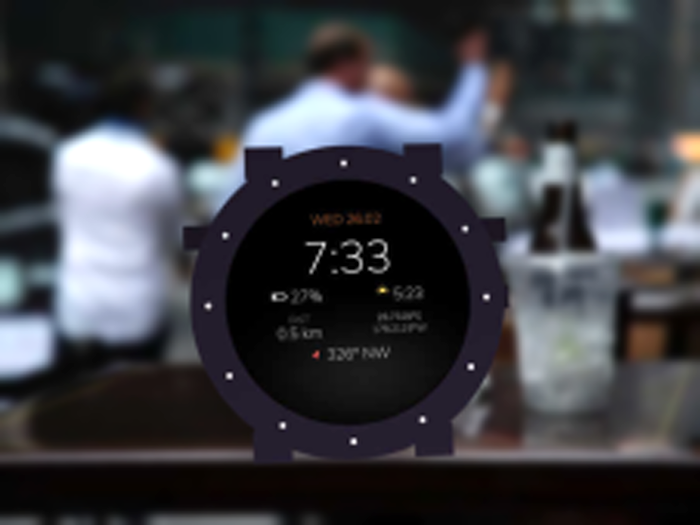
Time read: **7:33**
